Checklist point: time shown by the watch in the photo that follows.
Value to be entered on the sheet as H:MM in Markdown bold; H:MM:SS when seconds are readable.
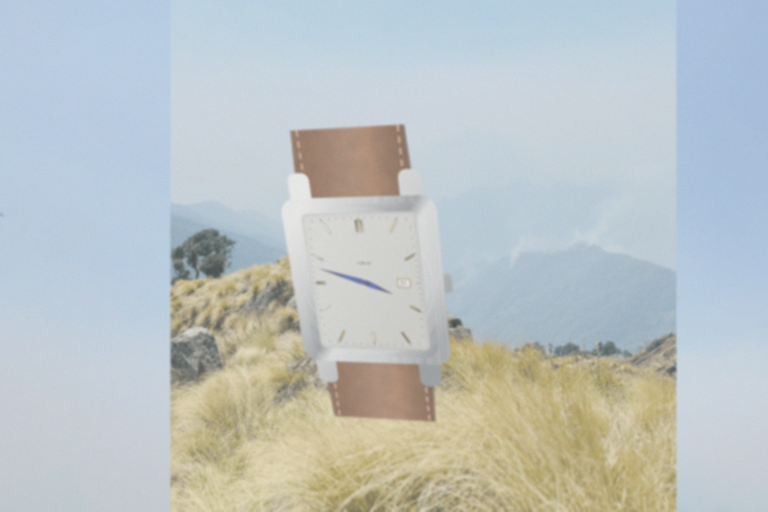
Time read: **3:48**
